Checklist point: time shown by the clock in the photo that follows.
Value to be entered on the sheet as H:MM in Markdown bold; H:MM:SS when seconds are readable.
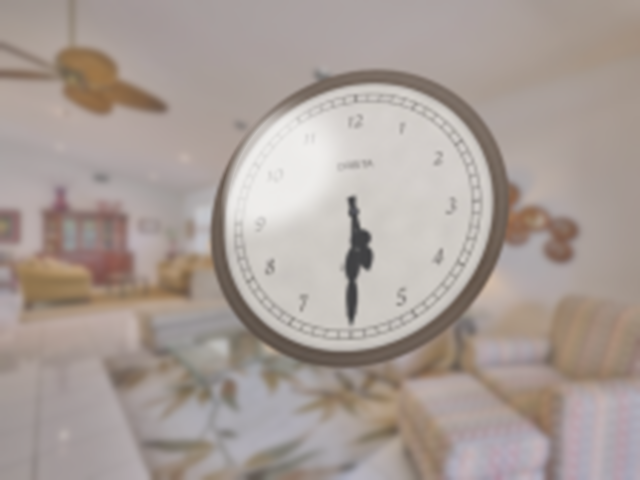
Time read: **5:30**
